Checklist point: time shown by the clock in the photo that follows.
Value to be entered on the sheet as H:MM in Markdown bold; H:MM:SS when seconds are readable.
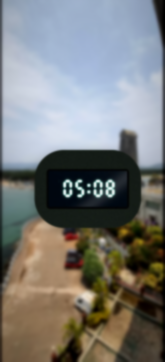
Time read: **5:08**
